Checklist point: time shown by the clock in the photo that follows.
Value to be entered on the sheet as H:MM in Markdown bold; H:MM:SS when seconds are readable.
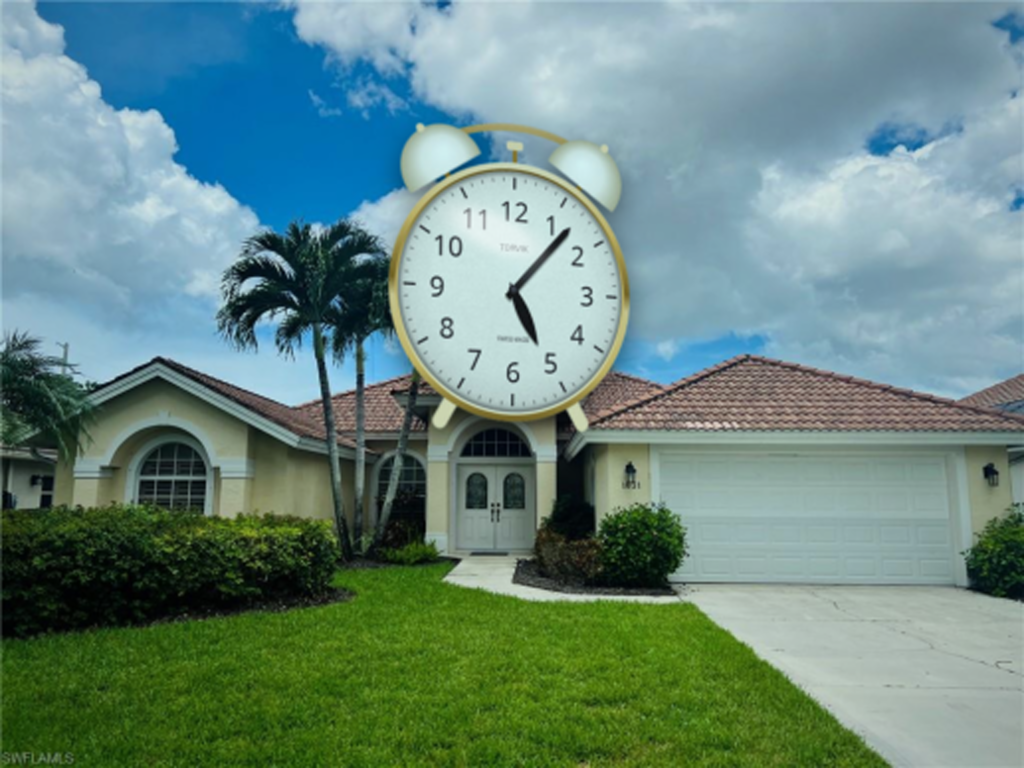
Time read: **5:07**
